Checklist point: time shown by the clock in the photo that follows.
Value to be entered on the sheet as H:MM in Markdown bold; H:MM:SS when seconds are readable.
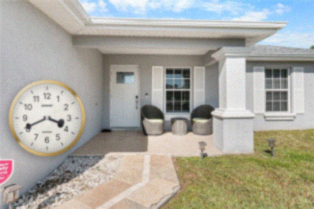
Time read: **3:41**
